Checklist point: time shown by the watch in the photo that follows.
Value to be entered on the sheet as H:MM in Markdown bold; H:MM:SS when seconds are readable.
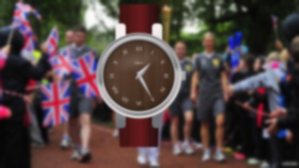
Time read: **1:25**
